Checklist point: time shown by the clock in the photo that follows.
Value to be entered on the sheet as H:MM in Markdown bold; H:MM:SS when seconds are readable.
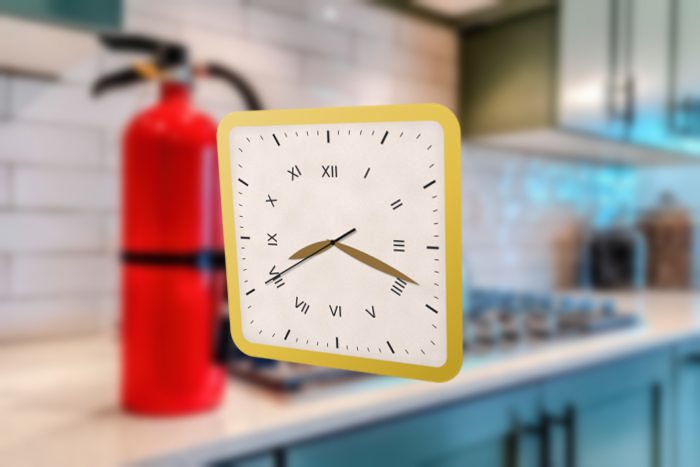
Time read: **8:18:40**
